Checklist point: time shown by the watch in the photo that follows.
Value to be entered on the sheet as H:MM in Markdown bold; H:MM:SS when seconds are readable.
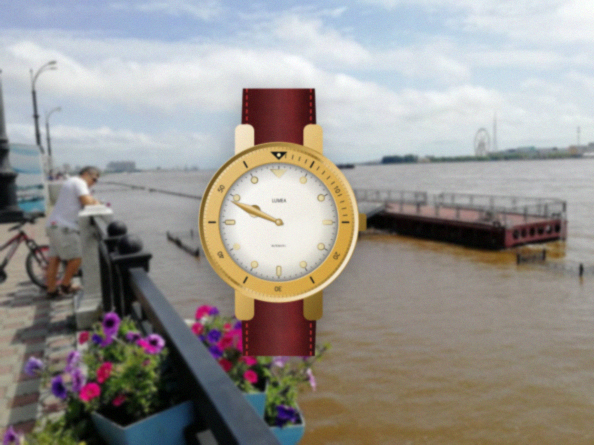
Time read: **9:49**
